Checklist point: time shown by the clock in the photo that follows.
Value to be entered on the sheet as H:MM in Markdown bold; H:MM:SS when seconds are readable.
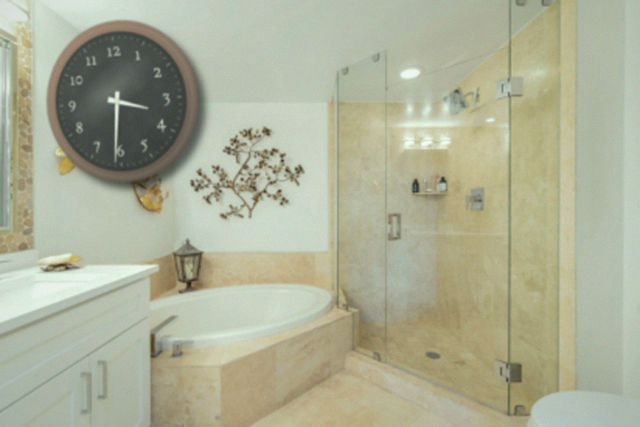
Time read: **3:31**
